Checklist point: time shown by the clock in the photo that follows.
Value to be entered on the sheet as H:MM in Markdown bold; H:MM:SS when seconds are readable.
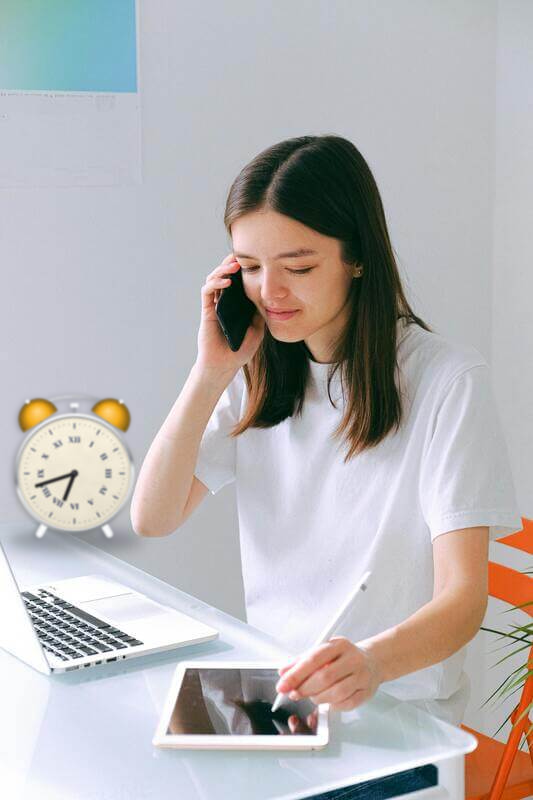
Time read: **6:42**
